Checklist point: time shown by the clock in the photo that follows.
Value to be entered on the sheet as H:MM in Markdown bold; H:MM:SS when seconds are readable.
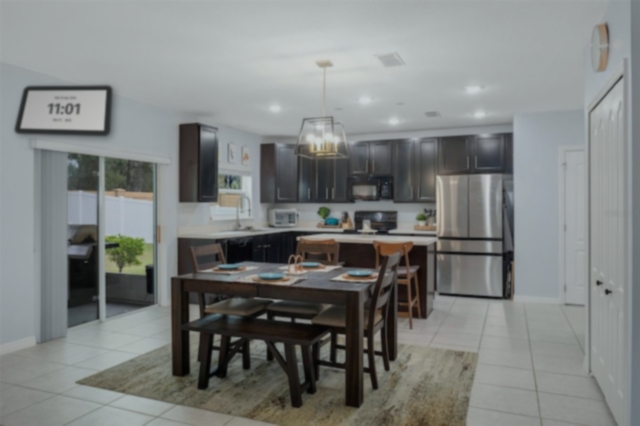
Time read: **11:01**
